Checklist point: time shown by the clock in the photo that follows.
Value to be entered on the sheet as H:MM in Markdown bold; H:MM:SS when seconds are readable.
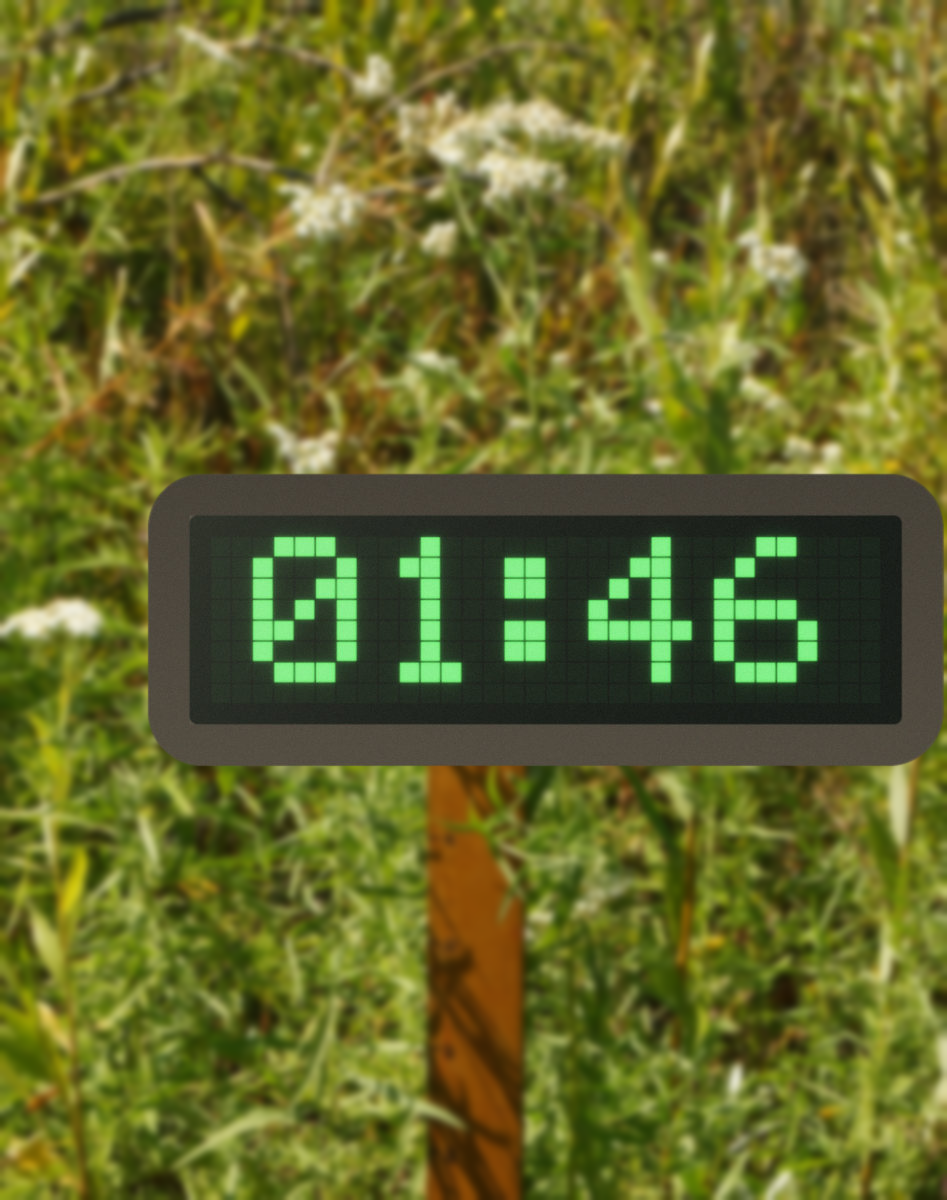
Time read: **1:46**
